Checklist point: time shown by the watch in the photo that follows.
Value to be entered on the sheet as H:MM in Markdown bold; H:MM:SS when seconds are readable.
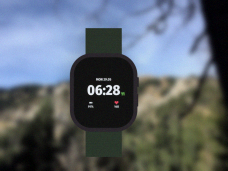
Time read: **6:28**
